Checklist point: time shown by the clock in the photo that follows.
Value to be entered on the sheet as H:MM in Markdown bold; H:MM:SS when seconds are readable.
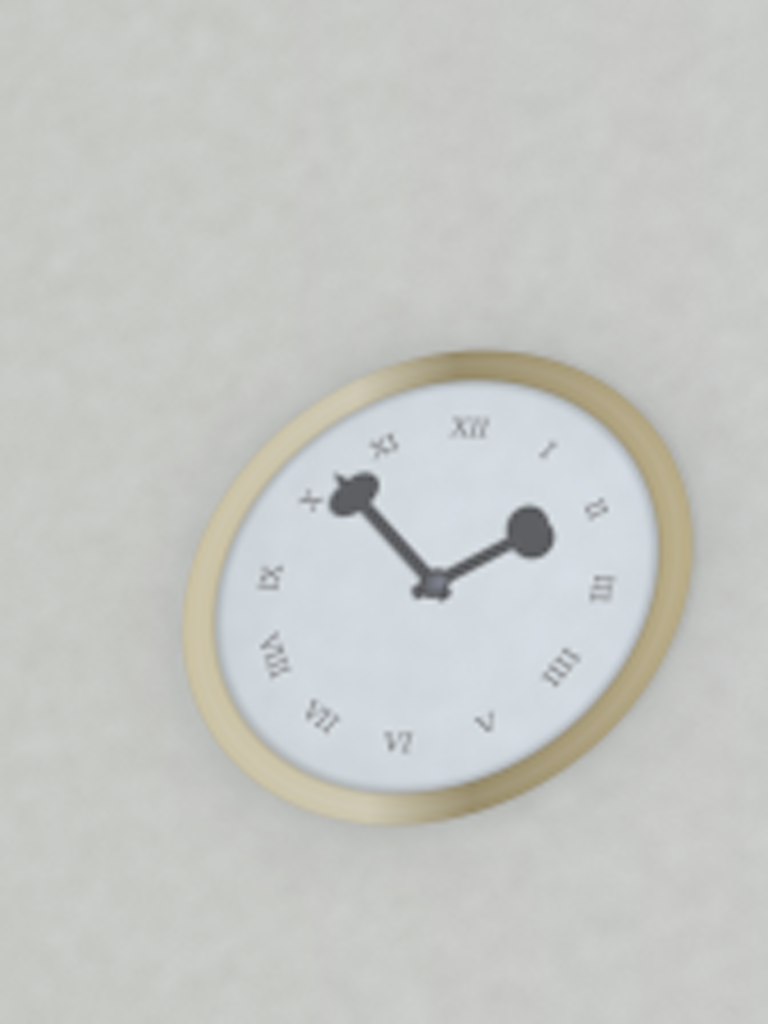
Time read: **1:52**
